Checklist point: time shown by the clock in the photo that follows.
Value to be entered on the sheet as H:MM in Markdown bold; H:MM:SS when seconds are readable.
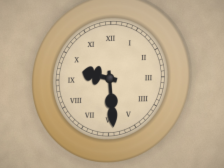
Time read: **9:29**
